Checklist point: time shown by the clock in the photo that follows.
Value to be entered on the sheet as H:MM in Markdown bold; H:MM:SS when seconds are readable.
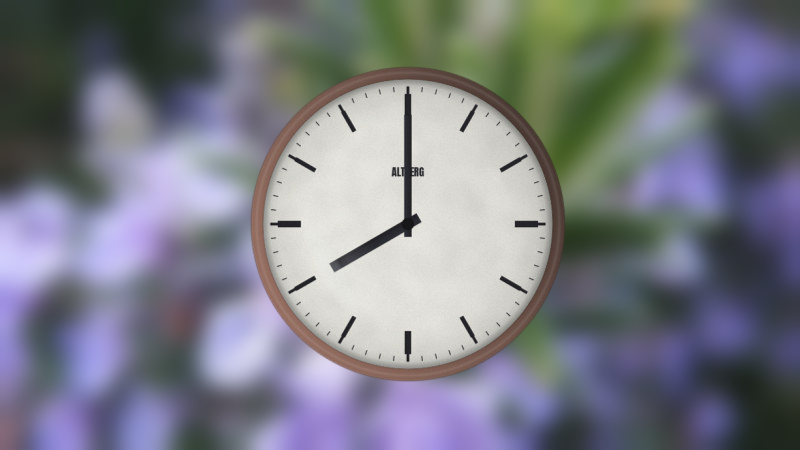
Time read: **8:00**
